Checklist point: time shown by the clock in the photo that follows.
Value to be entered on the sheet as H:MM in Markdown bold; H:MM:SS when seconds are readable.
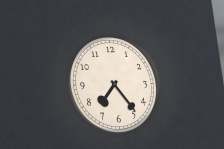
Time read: **7:24**
